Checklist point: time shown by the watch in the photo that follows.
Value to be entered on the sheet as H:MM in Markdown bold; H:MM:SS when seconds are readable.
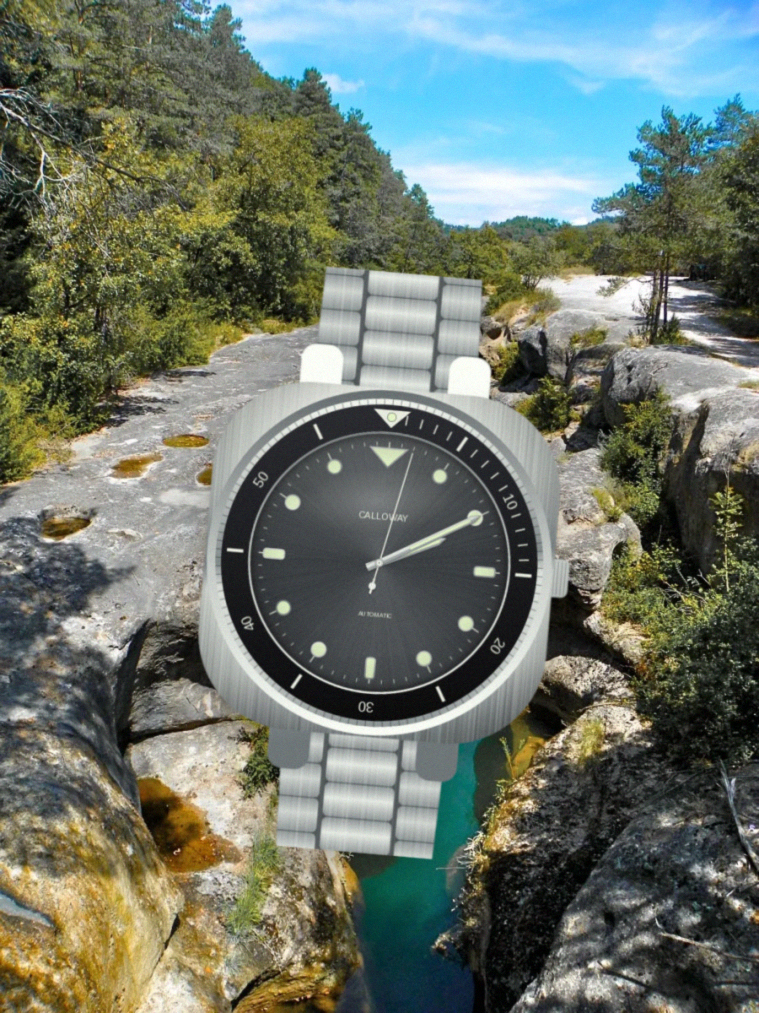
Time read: **2:10:02**
